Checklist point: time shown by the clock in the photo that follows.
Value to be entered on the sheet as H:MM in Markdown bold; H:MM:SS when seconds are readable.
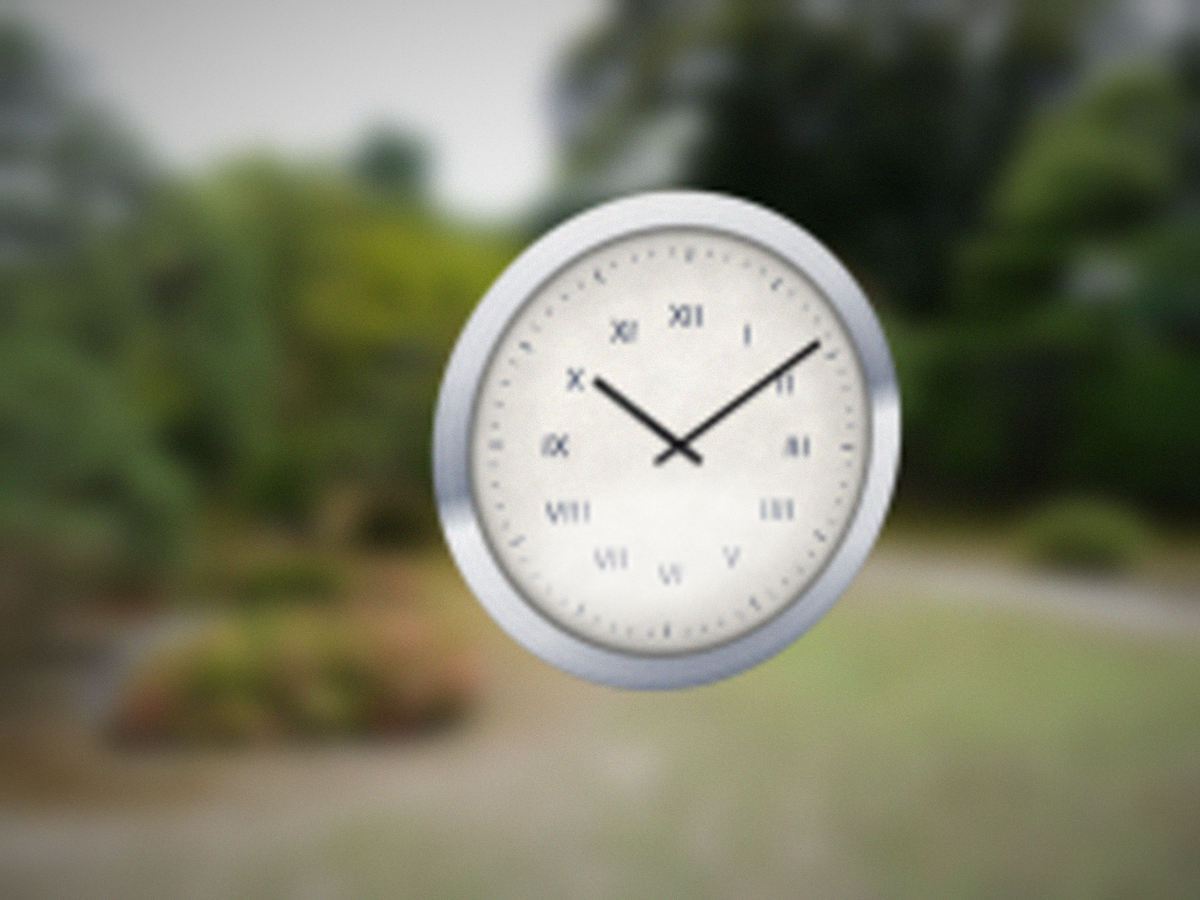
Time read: **10:09**
